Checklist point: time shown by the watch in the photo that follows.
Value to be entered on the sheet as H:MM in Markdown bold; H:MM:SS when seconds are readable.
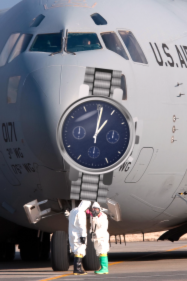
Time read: **1:01**
